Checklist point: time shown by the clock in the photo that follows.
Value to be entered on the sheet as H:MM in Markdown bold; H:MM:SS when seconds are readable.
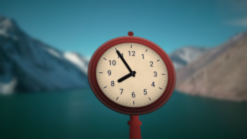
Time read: **7:55**
